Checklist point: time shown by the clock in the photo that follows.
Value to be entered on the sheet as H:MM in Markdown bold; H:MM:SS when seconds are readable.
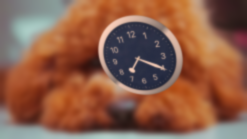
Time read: **7:20**
